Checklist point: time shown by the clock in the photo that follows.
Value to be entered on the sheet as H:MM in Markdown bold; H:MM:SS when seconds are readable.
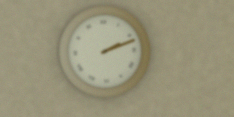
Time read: **2:12**
